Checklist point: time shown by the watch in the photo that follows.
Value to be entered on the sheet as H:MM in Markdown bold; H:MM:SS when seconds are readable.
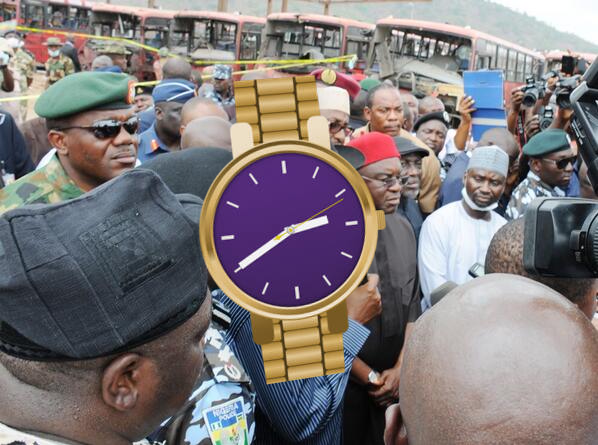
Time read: **2:40:11**
